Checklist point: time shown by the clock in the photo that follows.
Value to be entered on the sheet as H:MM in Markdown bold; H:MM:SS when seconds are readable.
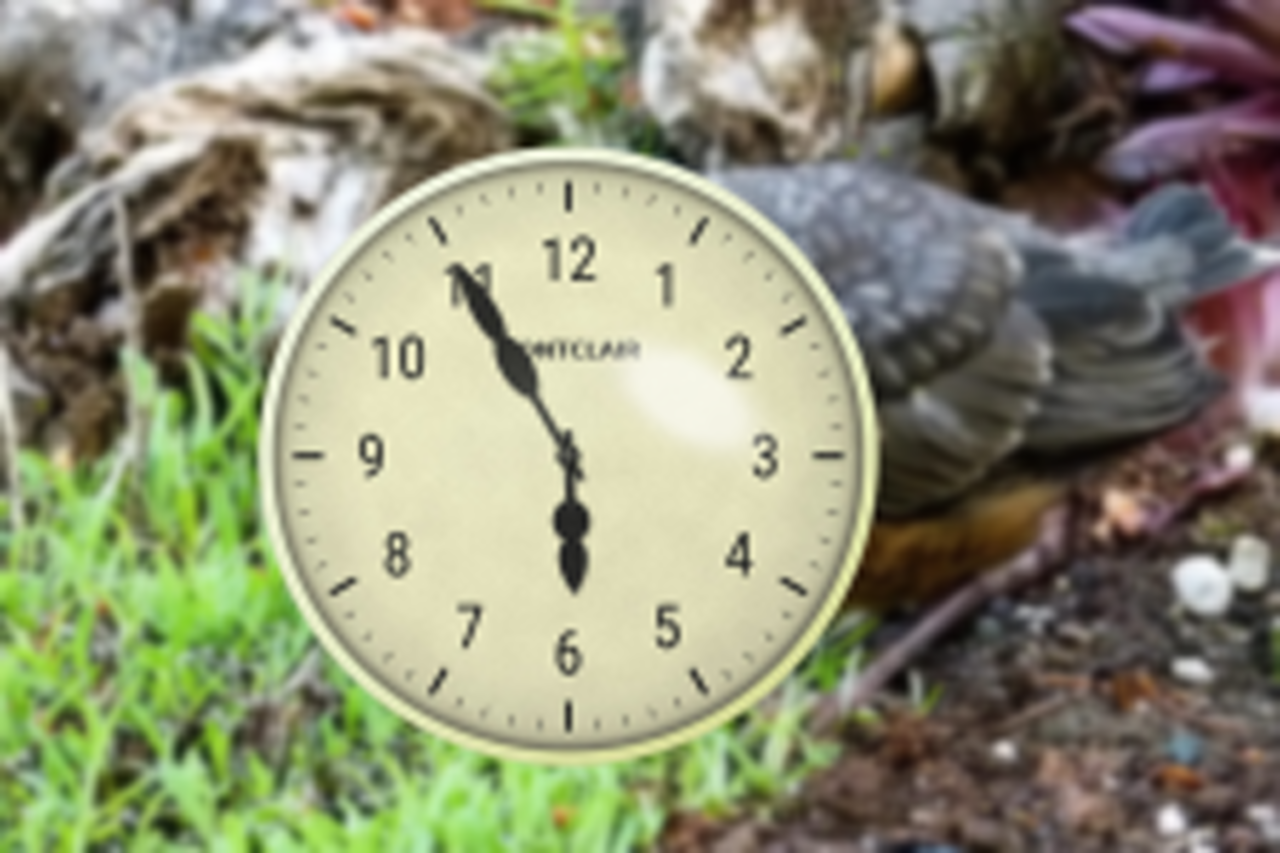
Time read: **5:55**
